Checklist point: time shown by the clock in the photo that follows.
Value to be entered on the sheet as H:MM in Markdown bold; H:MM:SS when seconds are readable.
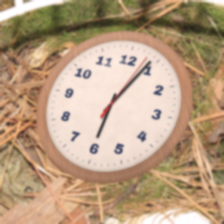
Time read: **6:04:03**
